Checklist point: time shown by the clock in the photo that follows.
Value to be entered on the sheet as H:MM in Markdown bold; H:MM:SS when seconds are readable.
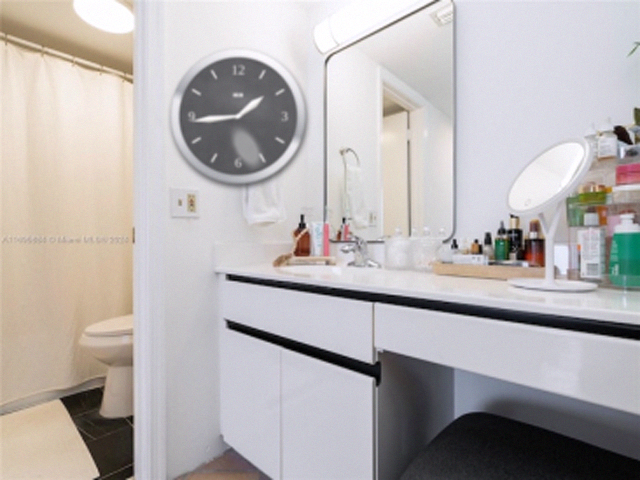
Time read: **1:44**
